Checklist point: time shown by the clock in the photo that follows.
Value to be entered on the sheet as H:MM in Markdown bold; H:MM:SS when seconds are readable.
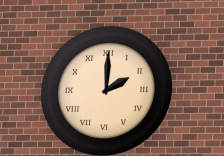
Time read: **2:00**
